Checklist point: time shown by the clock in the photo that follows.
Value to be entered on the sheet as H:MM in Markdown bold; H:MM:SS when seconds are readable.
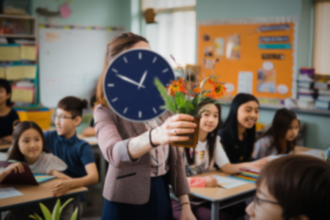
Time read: **12:49**
